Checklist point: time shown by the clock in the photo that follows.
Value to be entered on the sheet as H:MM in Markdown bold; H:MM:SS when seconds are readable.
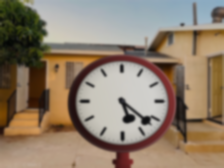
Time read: **5:22**
